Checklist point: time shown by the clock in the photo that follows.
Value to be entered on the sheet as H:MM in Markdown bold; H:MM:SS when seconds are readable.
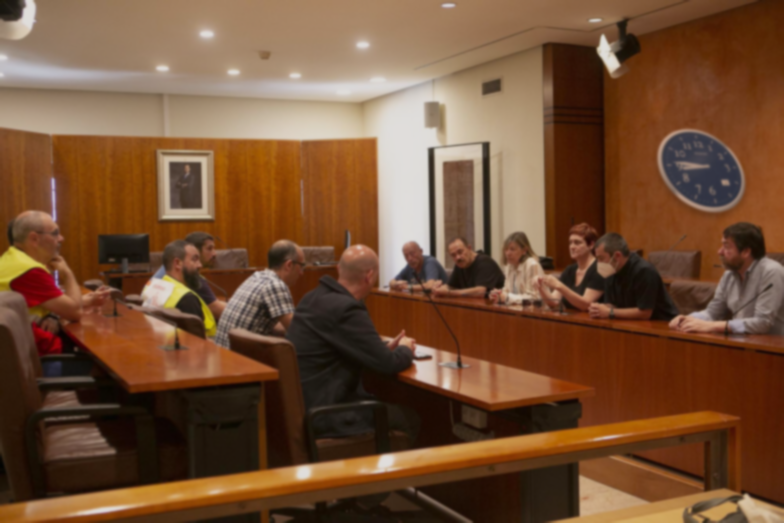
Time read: **8:46**
